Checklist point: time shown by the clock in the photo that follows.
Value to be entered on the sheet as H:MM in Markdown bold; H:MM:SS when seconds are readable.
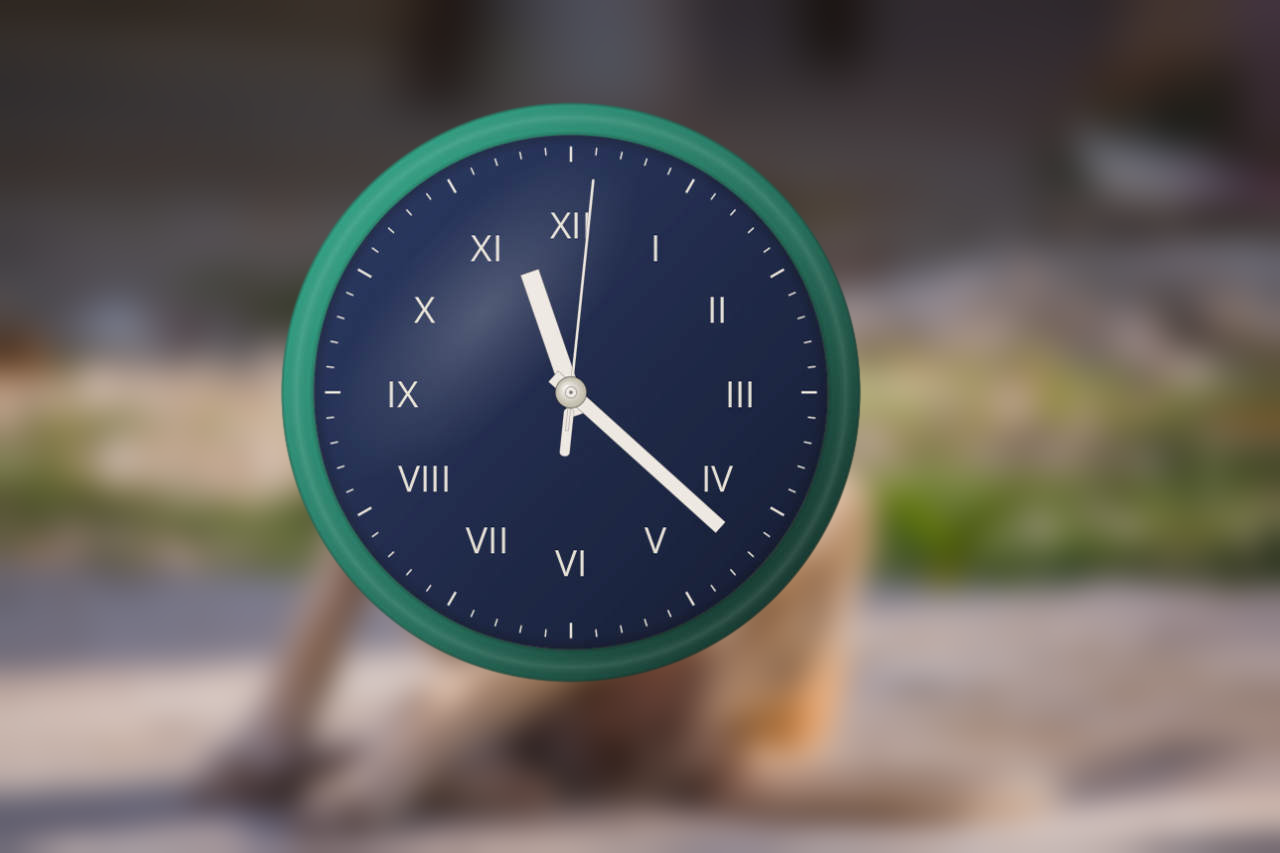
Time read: **11:22:01**
